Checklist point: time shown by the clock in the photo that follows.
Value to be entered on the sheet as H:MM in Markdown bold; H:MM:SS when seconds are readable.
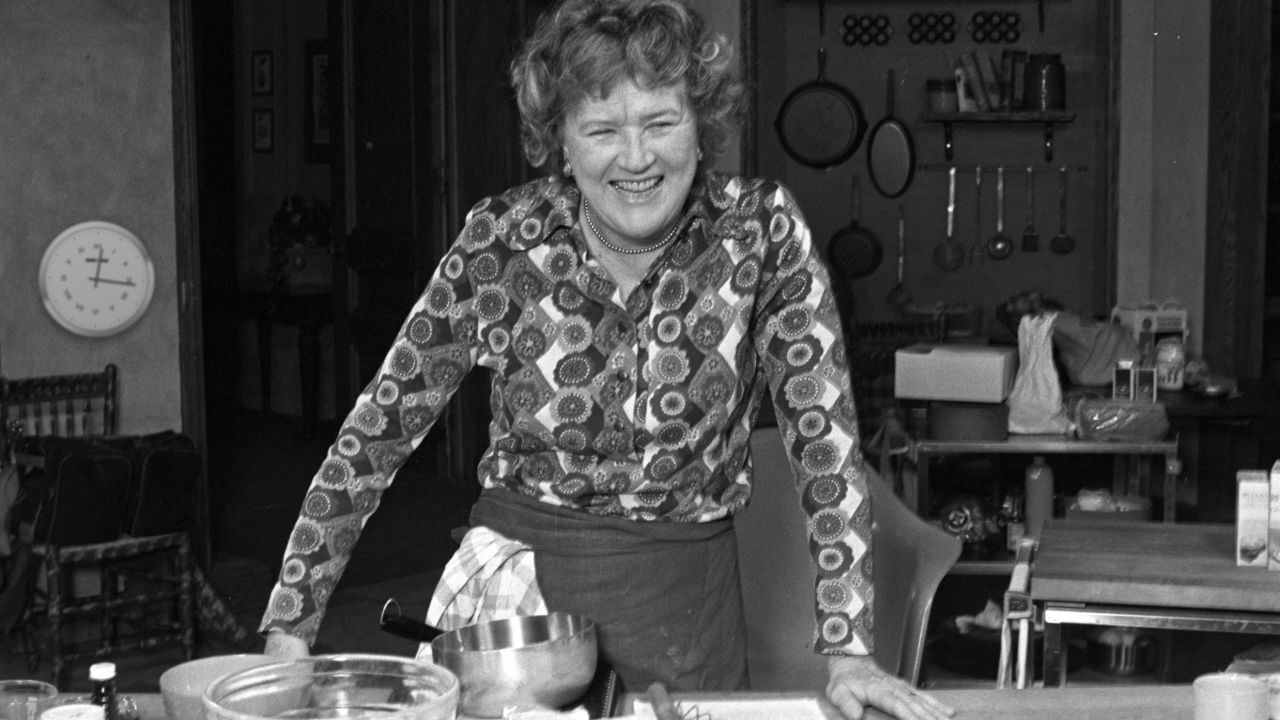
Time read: **12:16**
